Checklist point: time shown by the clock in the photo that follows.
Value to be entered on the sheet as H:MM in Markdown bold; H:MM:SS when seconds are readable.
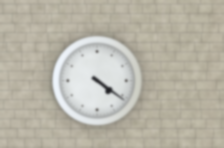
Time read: **4:21**
